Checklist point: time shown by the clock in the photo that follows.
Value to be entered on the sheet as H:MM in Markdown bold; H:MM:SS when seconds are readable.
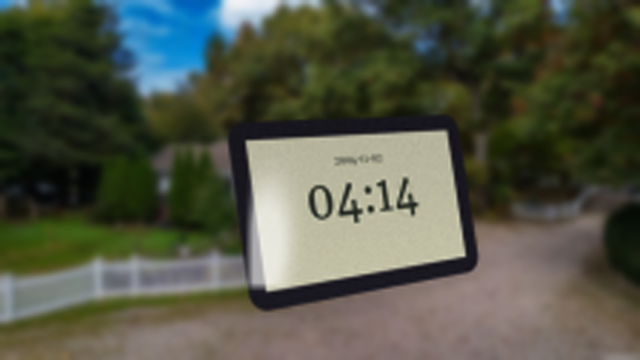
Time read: **4:14**
